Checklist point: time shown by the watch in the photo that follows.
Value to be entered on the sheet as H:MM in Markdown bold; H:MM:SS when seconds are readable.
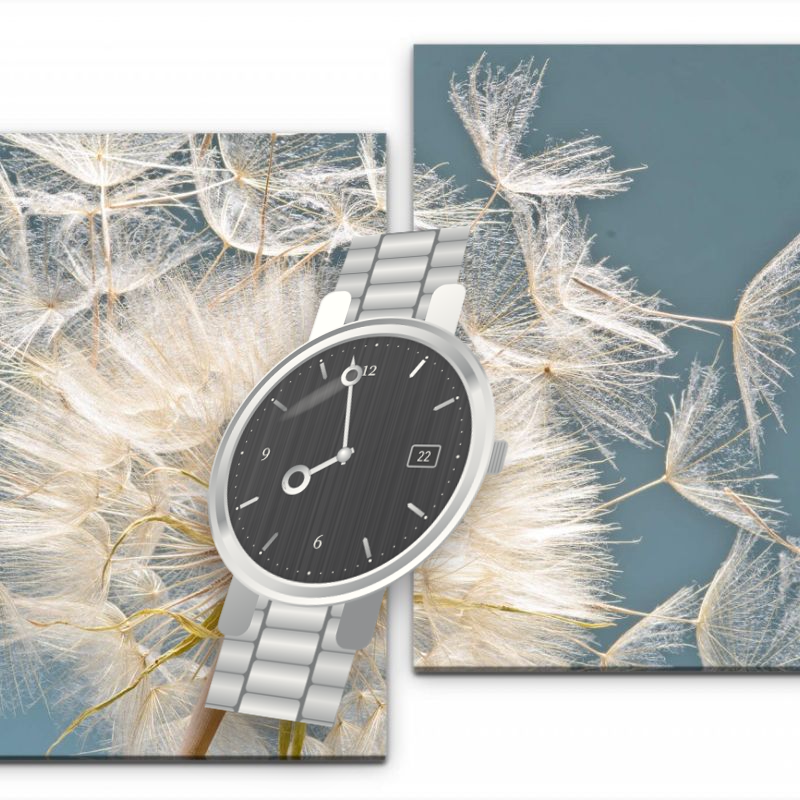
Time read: **7:58**
